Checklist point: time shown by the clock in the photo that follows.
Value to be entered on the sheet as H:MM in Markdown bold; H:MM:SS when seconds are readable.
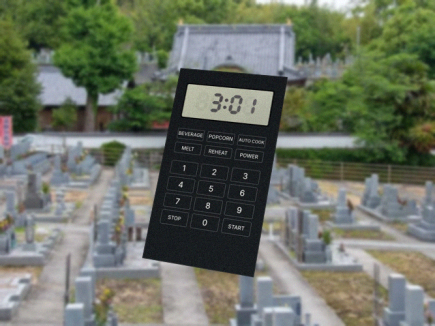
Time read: **3:01**
